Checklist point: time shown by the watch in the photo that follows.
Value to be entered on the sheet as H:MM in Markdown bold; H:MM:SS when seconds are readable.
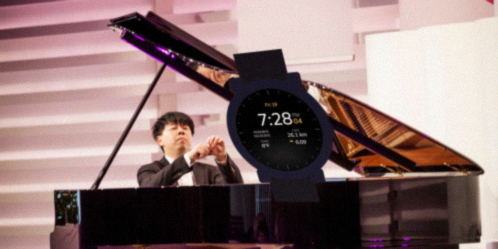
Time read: **7:28**
